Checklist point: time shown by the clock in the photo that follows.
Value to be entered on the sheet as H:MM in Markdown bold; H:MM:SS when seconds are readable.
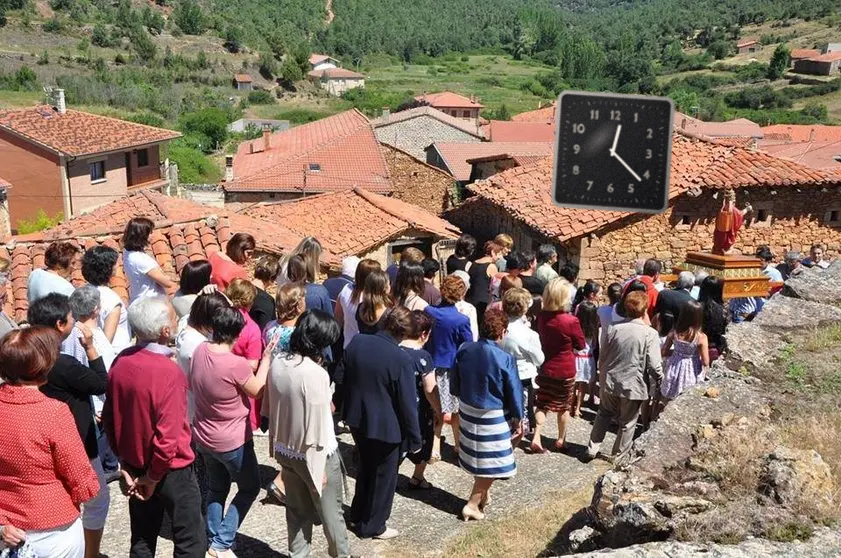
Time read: **12:22**
